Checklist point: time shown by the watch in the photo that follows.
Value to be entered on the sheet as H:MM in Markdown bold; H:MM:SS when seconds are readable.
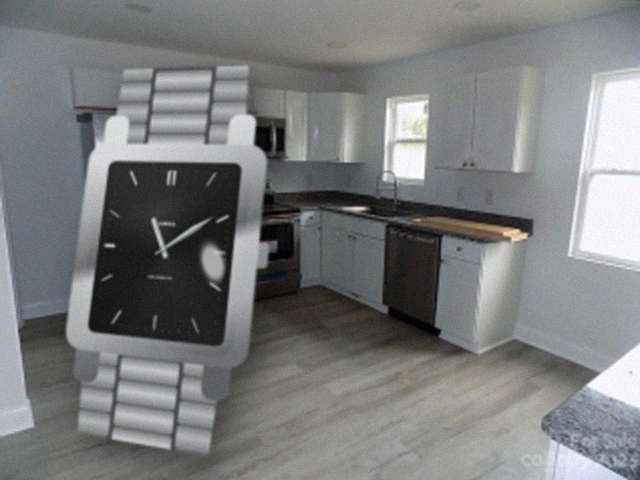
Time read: **11:09**
